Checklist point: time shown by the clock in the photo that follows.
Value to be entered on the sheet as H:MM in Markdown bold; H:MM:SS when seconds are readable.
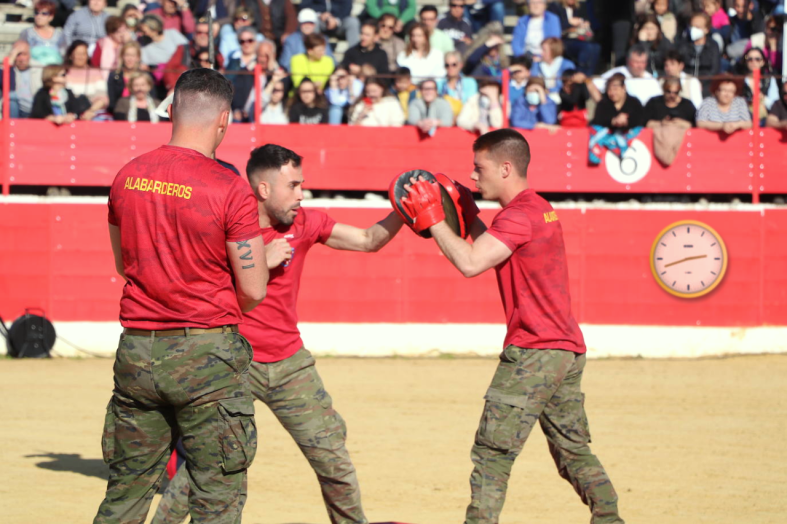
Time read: **2:42**
